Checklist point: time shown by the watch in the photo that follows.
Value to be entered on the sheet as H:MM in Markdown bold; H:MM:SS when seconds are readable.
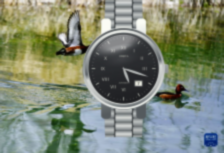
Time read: **5:18**
